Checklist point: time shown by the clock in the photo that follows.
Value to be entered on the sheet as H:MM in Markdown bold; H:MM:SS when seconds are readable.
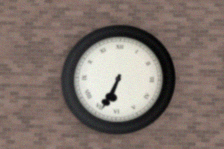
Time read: **6:34**
